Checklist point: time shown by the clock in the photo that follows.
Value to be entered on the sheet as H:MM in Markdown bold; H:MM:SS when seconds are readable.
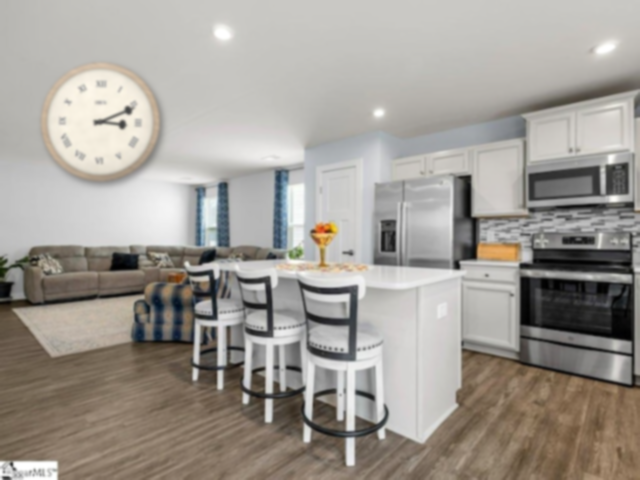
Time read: **3:11**
